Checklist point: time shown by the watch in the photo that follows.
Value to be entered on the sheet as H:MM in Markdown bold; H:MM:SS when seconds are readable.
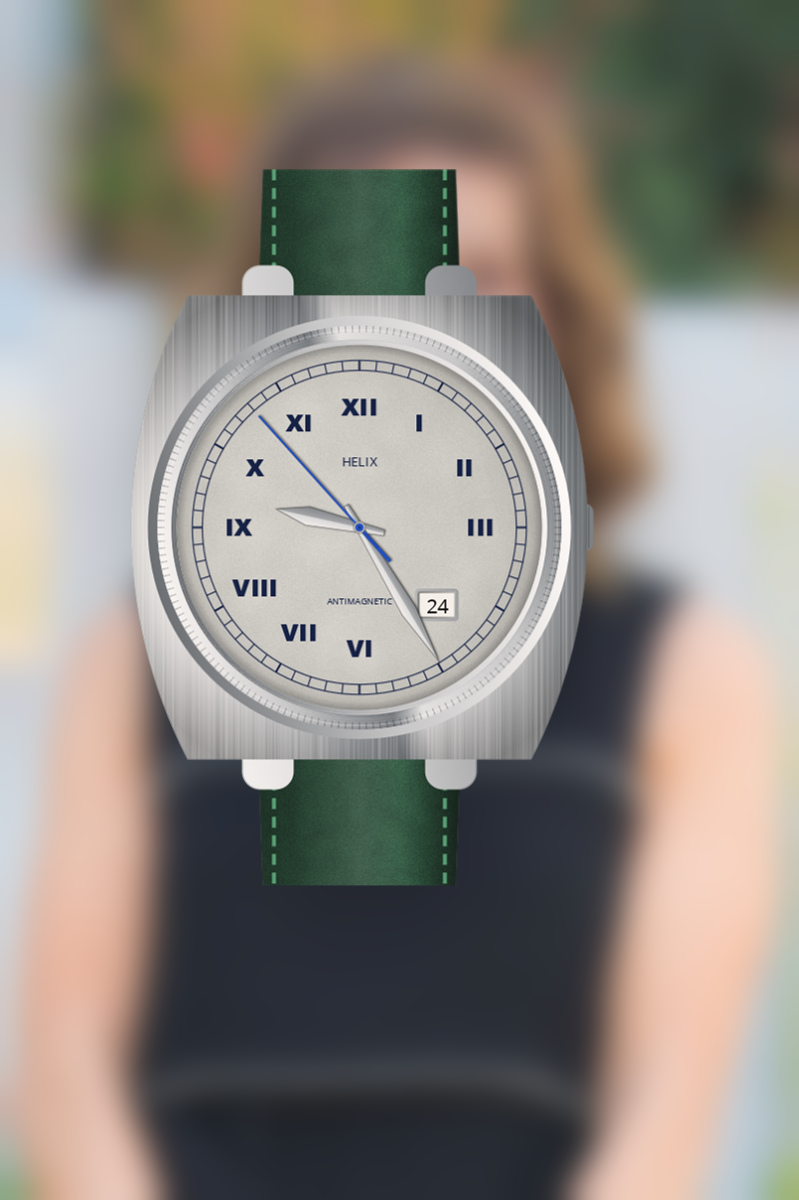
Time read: **9:24:53**
